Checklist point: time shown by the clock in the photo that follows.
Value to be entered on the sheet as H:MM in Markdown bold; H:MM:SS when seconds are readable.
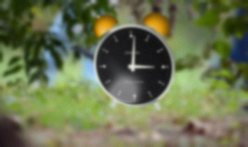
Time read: **3:01**
